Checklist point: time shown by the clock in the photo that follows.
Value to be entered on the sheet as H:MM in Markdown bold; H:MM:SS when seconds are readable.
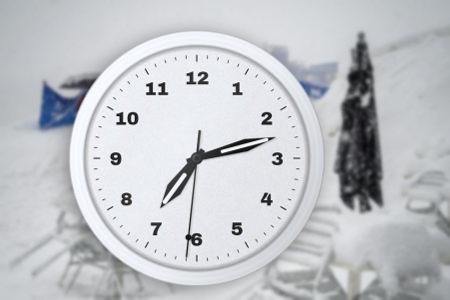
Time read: **7:12:31**
